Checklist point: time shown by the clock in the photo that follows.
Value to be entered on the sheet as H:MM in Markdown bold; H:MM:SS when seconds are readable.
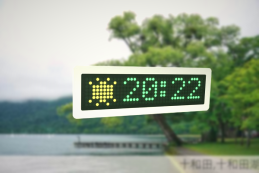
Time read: **20:22**
